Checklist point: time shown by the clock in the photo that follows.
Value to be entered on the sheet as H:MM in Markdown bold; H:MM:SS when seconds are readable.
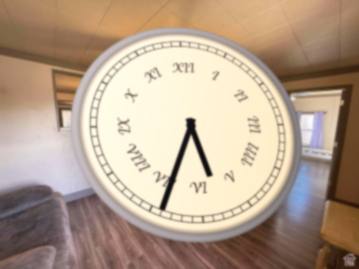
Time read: **5:34**
